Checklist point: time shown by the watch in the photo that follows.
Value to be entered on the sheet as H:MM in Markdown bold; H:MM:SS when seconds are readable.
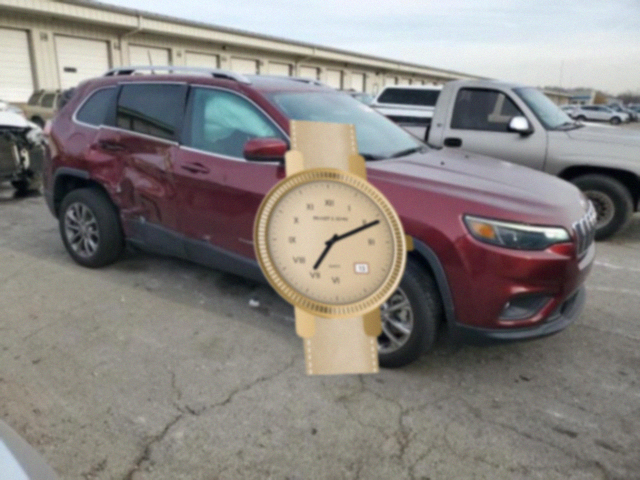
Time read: **7:11**
